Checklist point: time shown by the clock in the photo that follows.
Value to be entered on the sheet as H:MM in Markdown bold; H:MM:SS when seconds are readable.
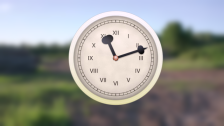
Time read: **11:12**
